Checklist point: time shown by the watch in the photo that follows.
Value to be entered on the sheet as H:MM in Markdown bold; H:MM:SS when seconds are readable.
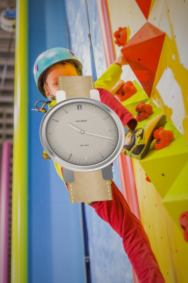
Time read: **10:18**
